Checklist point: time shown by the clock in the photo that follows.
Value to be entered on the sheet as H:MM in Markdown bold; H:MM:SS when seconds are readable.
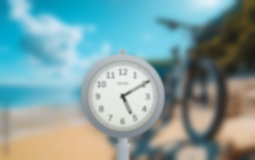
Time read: **5:10**
